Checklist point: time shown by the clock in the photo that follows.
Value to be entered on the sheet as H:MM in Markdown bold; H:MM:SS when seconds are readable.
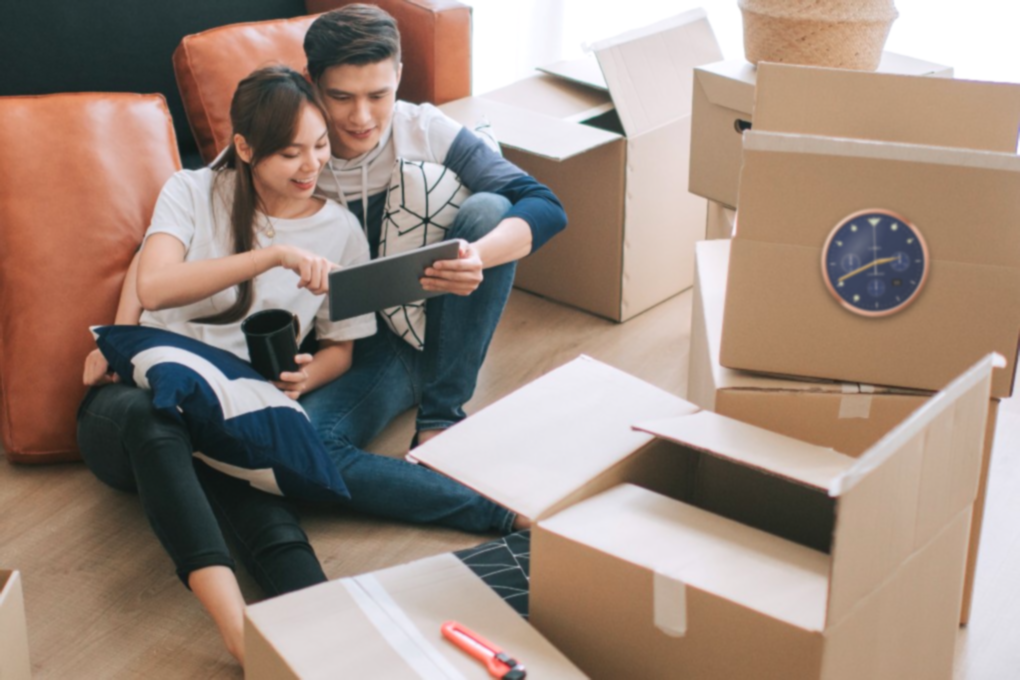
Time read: **2:41**
